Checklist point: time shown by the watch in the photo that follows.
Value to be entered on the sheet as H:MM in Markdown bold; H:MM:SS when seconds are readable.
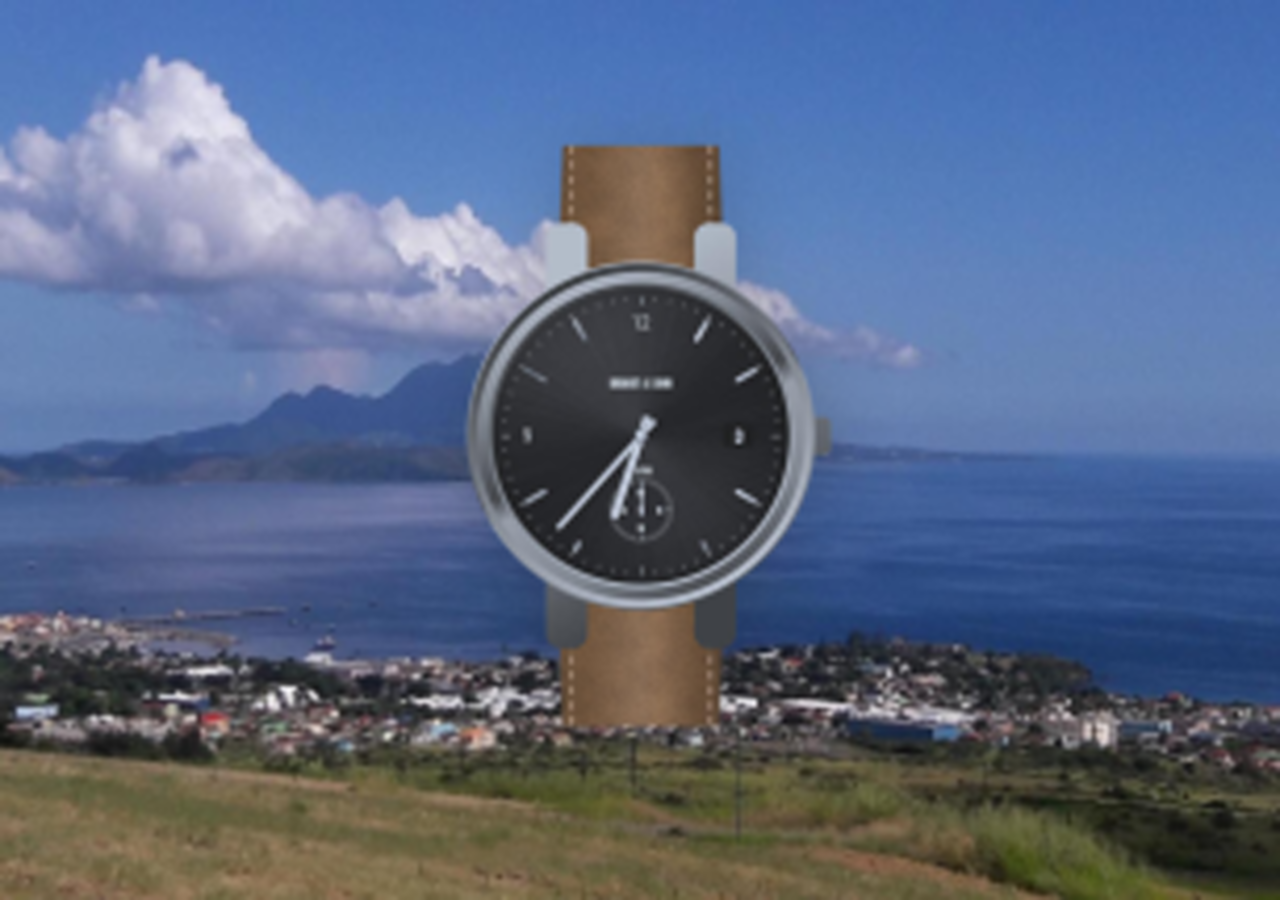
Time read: **6:37**
